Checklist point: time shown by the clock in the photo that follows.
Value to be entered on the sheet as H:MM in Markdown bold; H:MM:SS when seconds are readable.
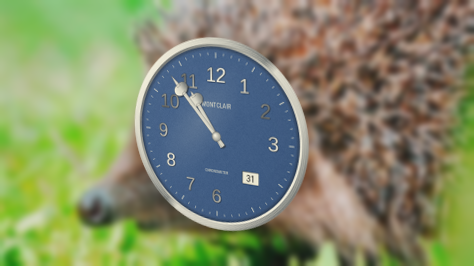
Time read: **10:53**
